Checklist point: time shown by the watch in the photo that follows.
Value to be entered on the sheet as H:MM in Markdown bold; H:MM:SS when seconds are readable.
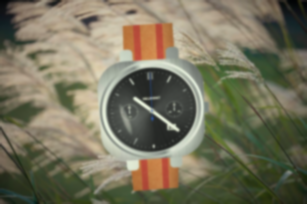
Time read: **10:22**
